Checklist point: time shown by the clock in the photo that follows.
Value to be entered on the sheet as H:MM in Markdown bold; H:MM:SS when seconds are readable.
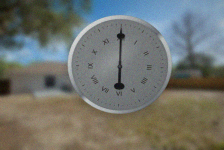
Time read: **6:00**
